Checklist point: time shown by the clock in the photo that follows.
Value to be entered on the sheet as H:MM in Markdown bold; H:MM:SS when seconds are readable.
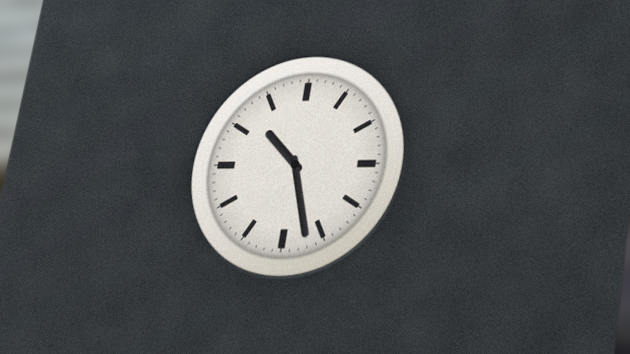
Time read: **10:27**
